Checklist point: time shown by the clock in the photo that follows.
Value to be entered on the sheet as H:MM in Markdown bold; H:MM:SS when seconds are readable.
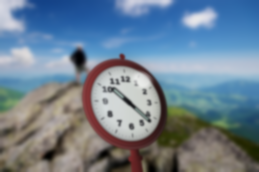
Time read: **10:22**
